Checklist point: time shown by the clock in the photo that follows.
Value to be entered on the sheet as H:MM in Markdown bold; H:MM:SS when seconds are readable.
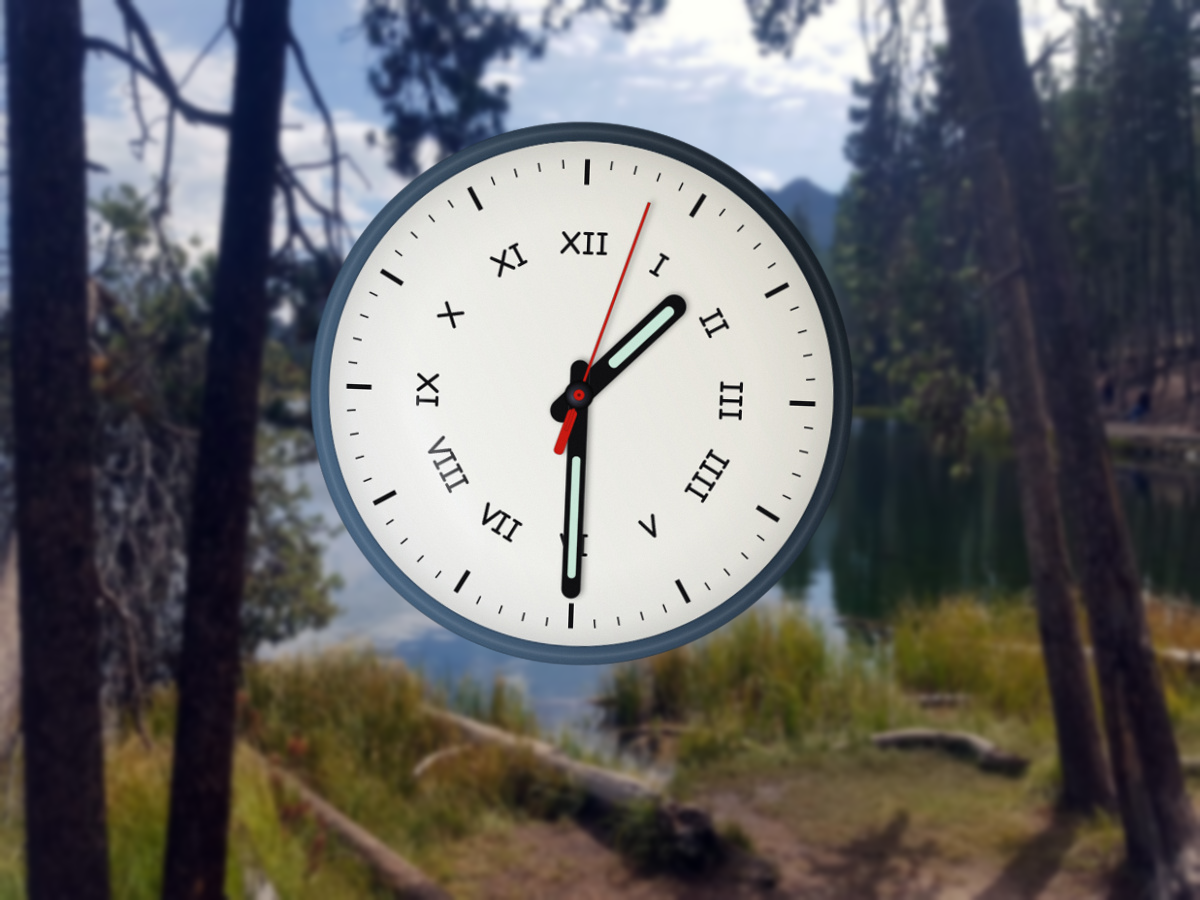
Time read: **1:30:03**
